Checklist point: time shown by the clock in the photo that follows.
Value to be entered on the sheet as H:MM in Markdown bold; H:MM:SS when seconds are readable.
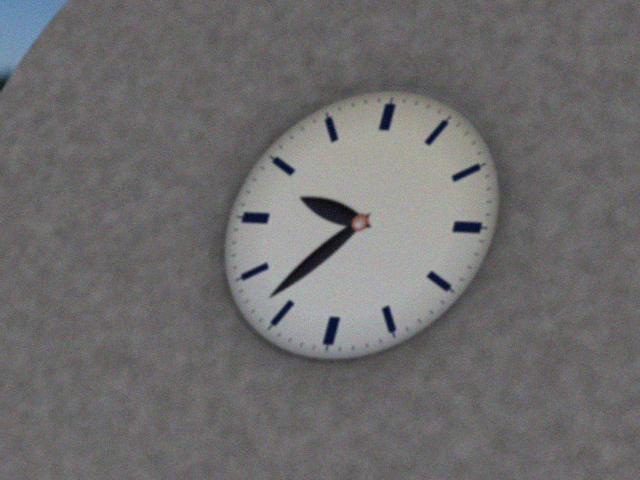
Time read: **9:37**
